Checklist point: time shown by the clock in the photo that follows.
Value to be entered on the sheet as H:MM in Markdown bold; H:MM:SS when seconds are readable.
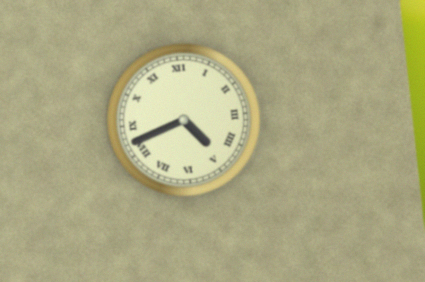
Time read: **4:42**
